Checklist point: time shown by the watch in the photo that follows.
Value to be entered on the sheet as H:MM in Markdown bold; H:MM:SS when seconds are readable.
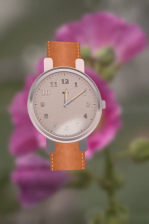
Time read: **12:09**
